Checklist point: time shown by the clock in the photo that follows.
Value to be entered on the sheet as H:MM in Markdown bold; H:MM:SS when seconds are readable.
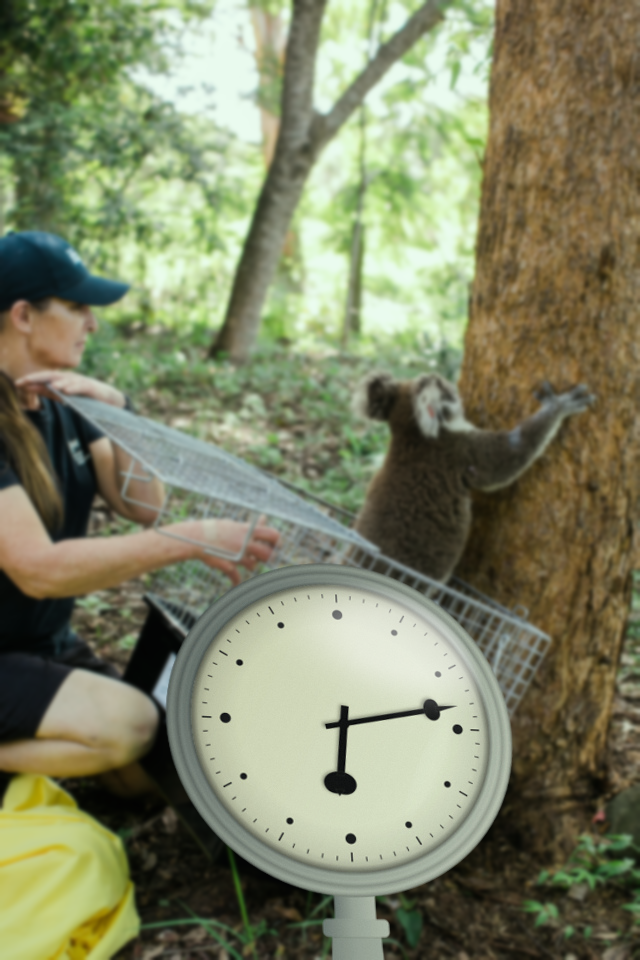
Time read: **6:13**
